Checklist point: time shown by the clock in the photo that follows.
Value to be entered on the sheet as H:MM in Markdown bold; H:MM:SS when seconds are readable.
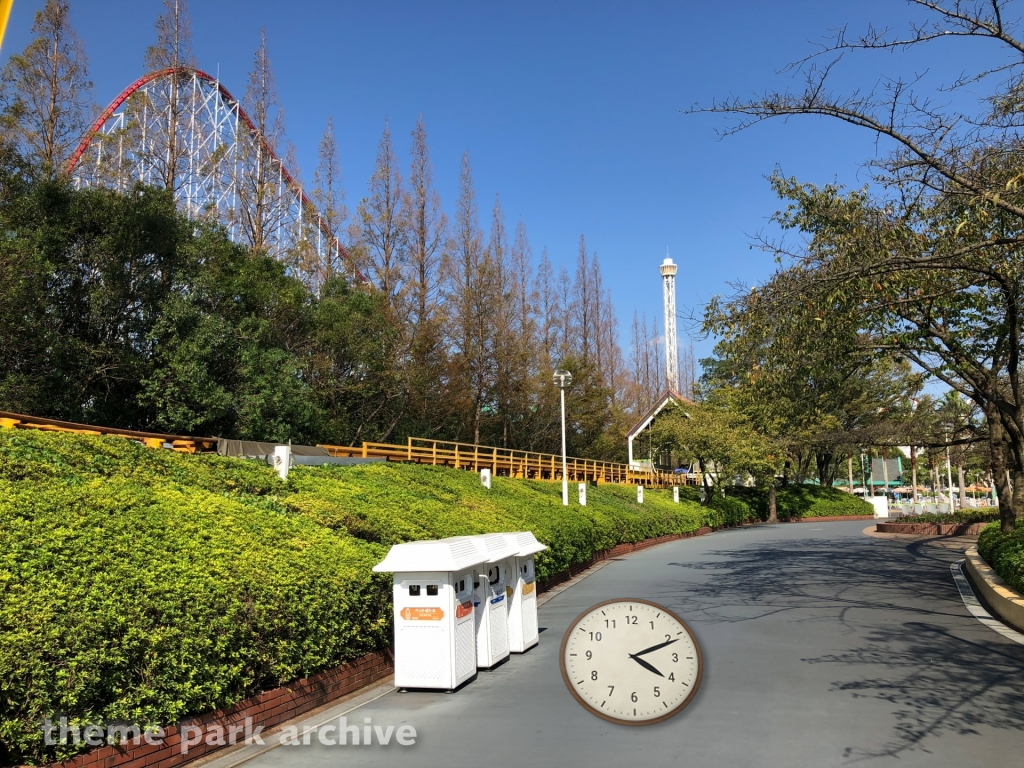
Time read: **4:11**
